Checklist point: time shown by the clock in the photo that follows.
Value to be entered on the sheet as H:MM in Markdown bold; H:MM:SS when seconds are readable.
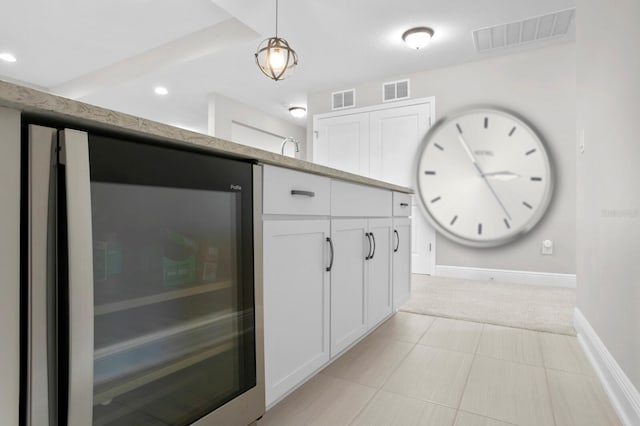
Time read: **2:54:24**
